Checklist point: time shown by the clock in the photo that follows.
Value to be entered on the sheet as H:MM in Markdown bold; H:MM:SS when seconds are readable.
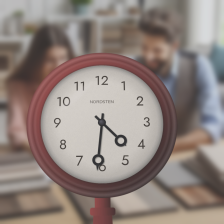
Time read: **4:31**
